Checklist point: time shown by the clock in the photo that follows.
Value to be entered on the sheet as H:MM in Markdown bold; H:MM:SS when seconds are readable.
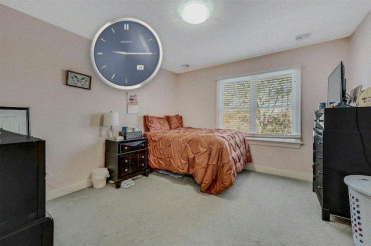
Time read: **9:15**
